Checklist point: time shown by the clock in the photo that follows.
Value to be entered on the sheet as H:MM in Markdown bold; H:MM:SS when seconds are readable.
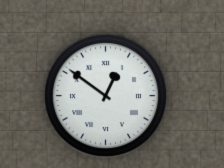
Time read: **12:51**
